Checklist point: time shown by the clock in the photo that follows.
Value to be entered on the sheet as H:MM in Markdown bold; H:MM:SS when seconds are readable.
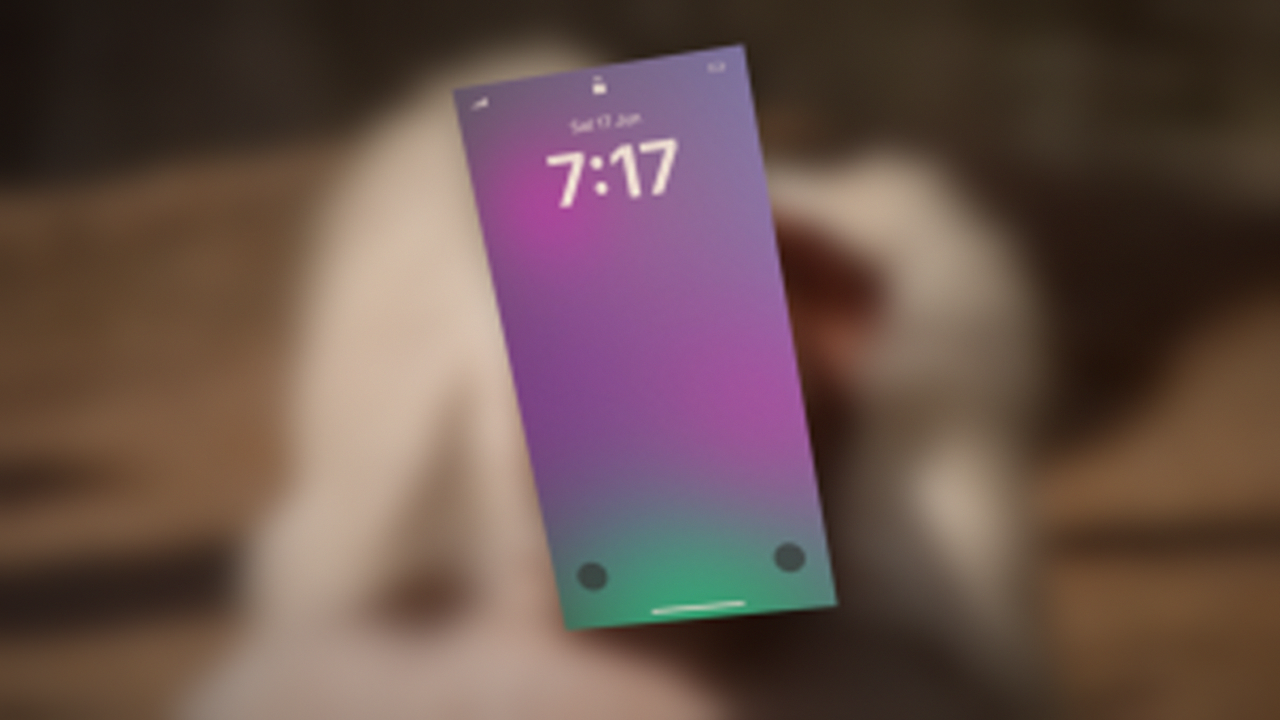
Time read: **7:17**
